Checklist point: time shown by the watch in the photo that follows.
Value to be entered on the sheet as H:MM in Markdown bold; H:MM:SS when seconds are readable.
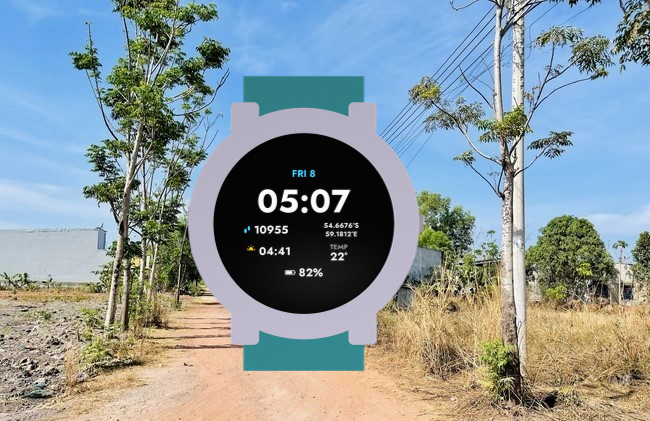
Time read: **5:07**
